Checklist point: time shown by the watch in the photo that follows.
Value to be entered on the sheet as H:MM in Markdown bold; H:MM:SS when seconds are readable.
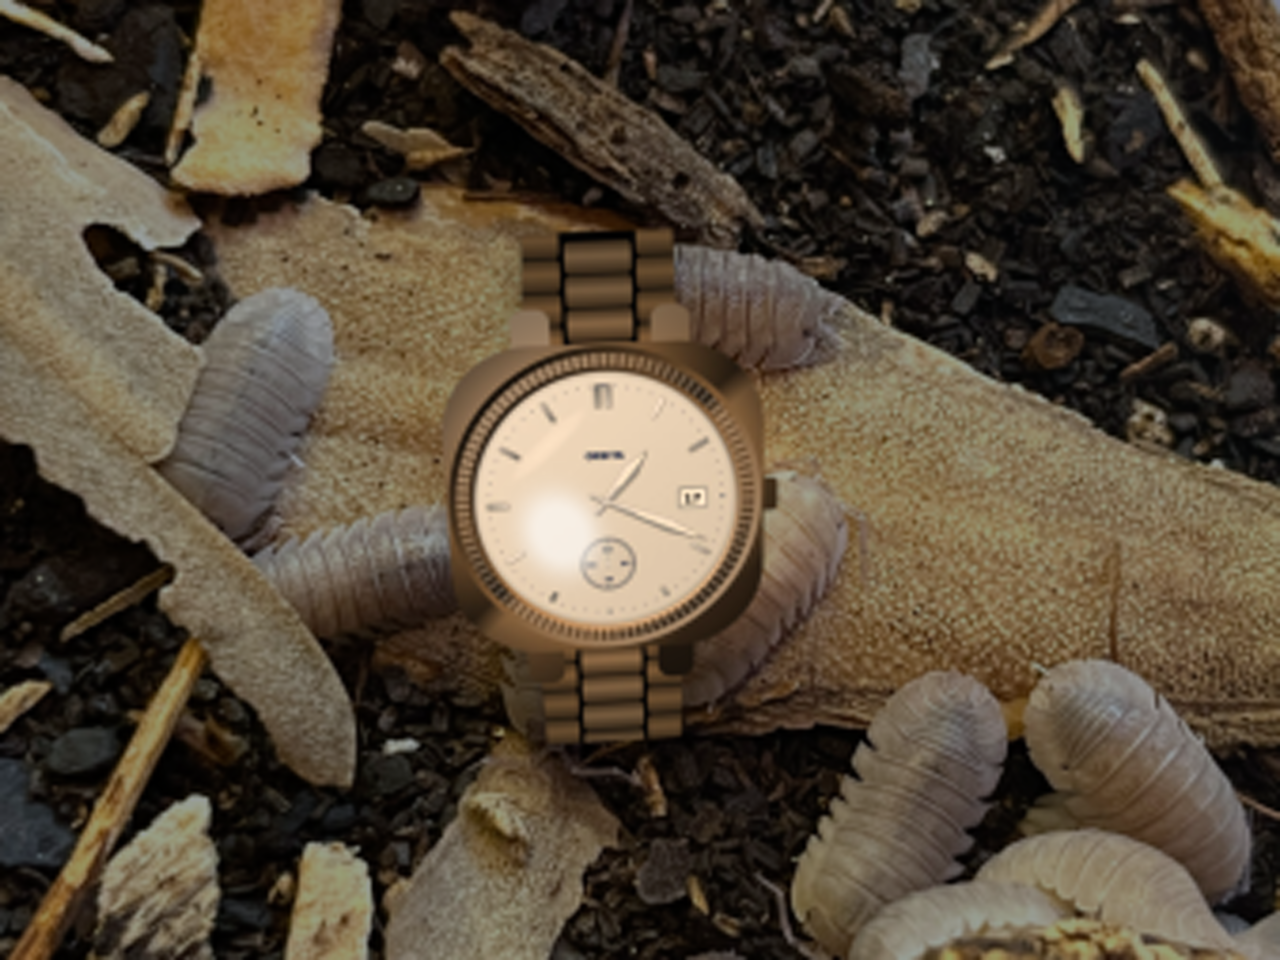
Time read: **1:19**
